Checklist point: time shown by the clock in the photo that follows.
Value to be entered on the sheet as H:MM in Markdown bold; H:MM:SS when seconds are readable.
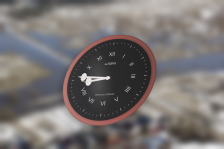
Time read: **8:46**
